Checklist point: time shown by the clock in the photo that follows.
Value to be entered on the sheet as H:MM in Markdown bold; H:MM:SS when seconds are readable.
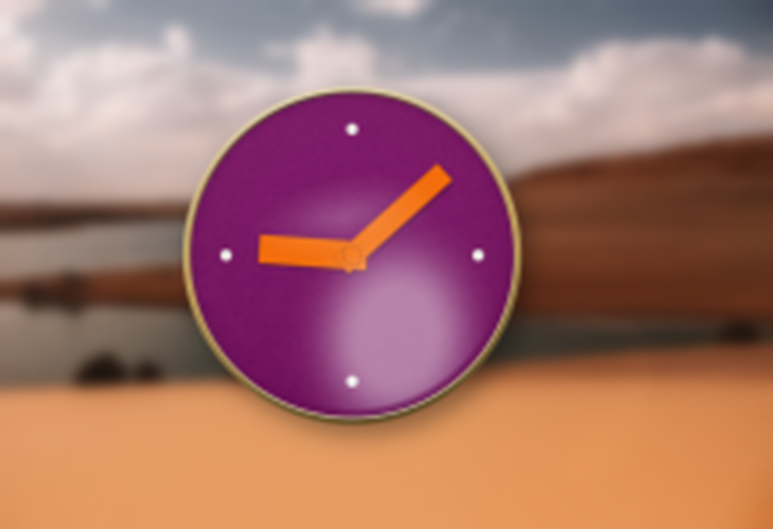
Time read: **9:08**
